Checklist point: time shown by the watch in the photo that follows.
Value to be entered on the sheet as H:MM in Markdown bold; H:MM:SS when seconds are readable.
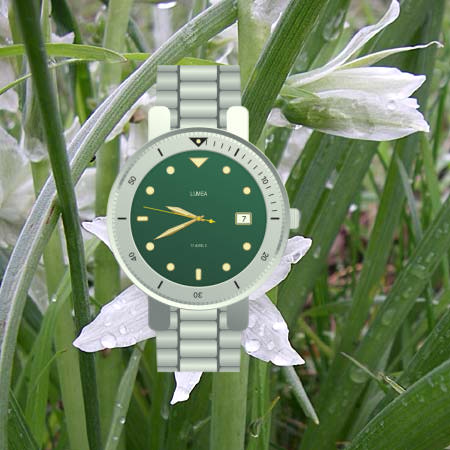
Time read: **9:40:47**
